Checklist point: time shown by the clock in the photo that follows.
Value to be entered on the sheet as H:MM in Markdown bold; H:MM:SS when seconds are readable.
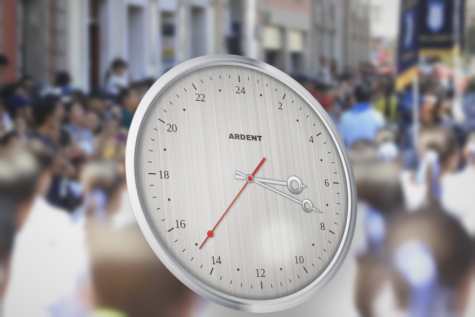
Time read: **6:18:37**
